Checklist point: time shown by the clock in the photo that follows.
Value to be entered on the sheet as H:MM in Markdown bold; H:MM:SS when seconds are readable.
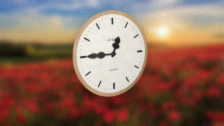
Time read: **12:45**
